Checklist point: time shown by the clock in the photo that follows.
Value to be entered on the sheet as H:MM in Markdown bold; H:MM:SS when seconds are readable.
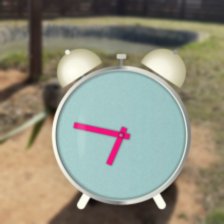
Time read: **6:47**
